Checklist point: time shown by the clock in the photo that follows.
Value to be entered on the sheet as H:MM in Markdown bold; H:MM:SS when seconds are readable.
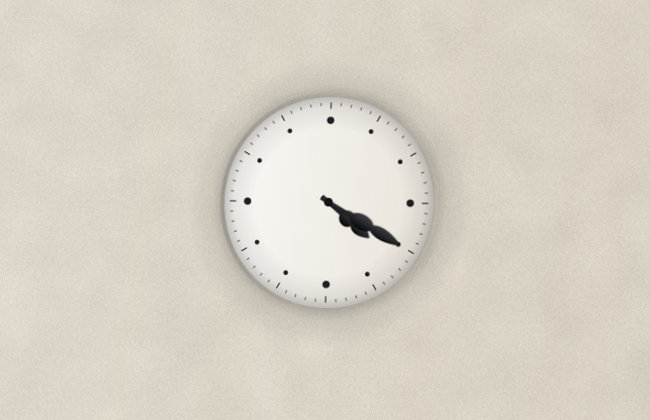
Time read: **4:20**
